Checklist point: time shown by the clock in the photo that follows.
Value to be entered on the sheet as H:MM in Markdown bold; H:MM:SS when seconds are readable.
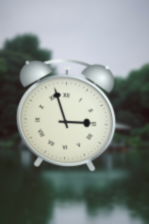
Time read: **2:57**
